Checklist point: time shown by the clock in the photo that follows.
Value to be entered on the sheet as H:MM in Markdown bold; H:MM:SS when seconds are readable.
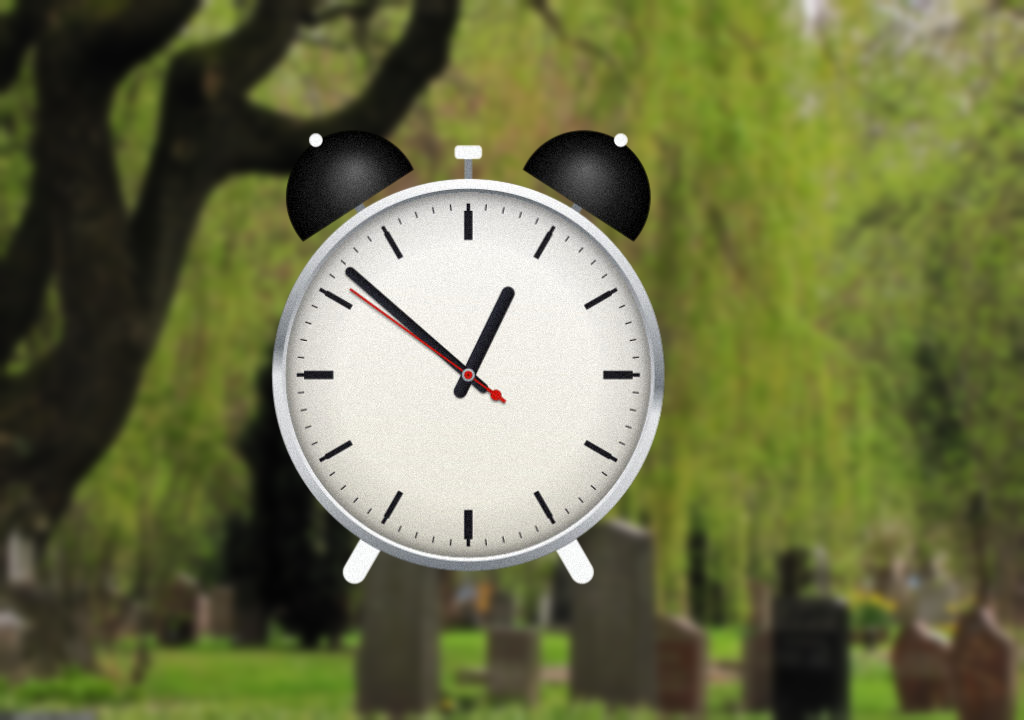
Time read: **12:51:51**
